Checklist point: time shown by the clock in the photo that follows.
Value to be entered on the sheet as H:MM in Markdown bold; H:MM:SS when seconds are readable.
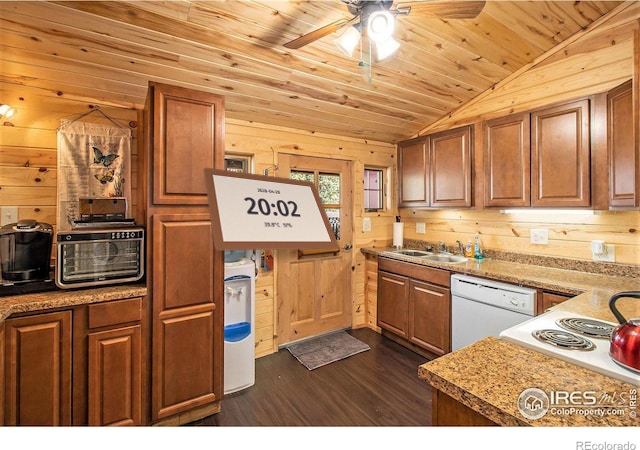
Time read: **20:02**
